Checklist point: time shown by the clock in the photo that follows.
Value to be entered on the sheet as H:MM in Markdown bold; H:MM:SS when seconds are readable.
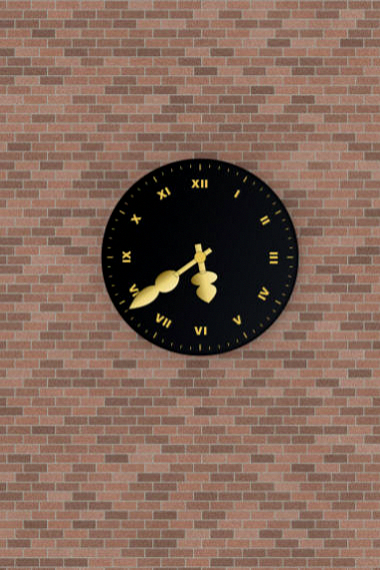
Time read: **5:39**
